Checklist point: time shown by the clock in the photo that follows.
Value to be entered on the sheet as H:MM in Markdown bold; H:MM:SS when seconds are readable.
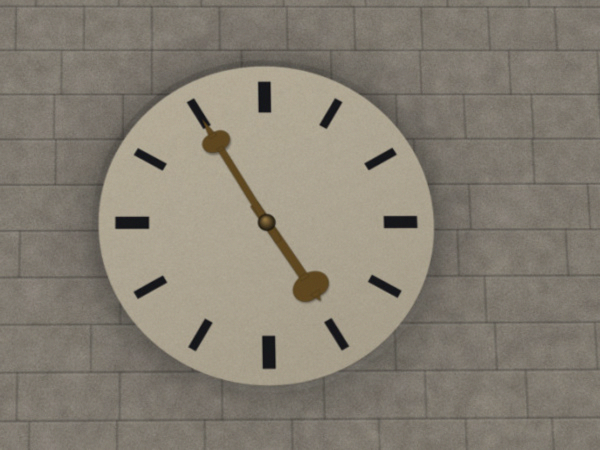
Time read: **4:55**
